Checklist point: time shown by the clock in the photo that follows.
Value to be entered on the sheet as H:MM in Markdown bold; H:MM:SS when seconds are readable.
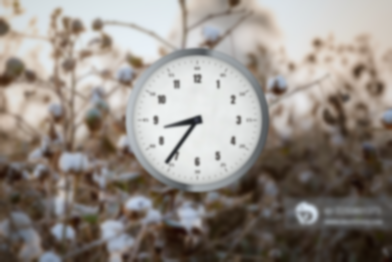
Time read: **8:36**
